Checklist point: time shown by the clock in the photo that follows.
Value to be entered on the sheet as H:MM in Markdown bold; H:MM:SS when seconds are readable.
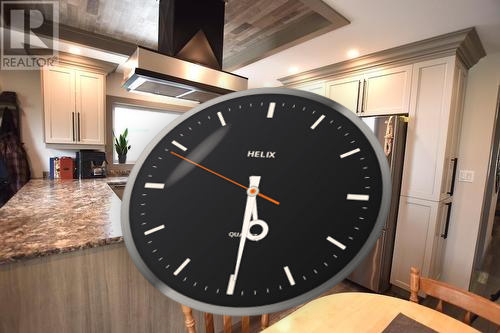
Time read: **5:29:49**
